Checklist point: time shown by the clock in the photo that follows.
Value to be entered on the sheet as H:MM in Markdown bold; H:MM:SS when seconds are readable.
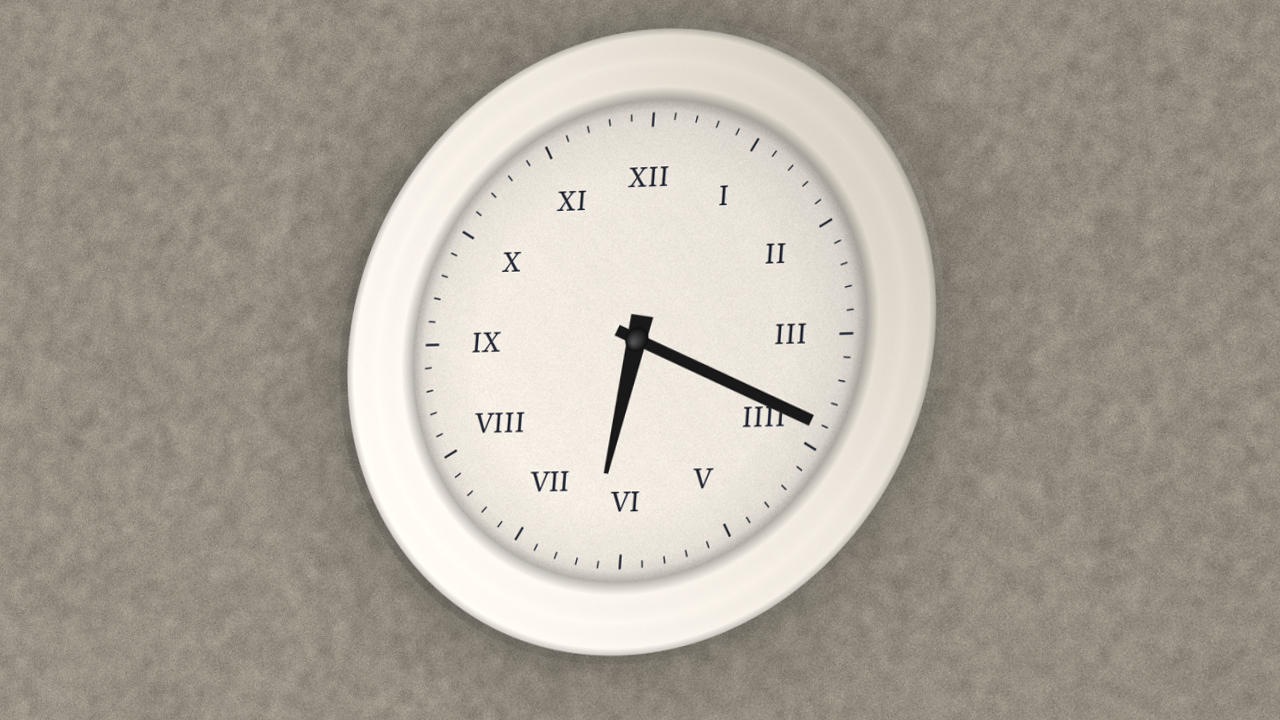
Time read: **6:19**
